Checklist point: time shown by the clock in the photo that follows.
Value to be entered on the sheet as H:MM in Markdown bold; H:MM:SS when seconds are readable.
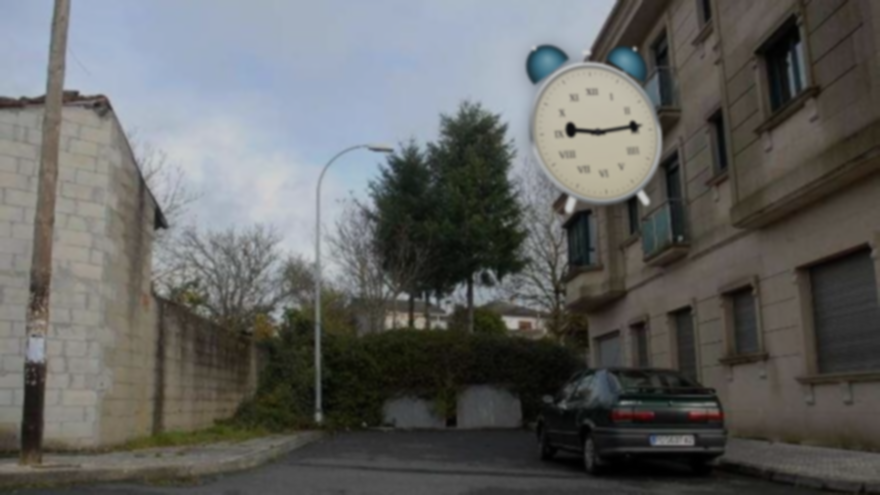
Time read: **9:14**
